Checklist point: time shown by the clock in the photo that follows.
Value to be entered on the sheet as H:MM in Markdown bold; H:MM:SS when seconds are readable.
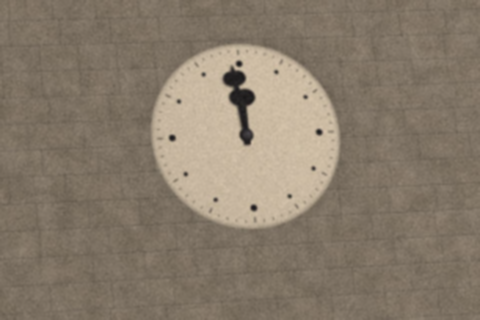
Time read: **11:59**
